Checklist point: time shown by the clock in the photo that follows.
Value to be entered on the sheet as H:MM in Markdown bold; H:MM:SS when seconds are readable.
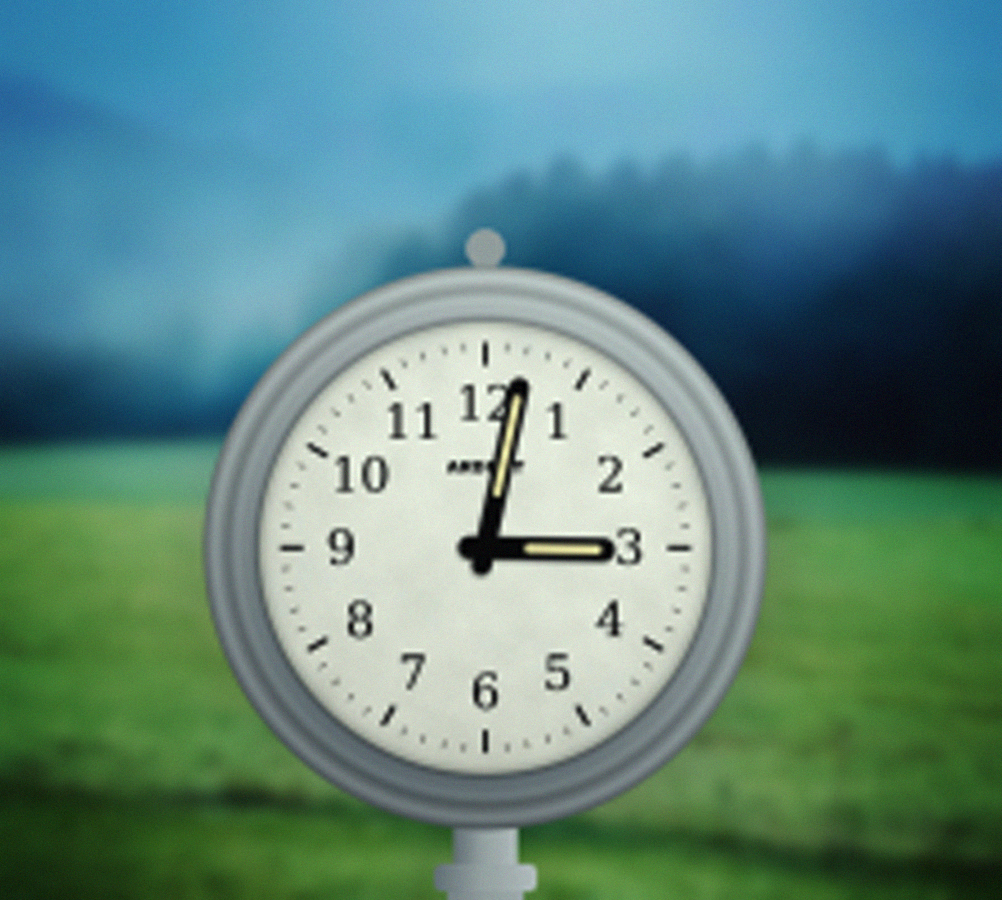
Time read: **3:02**
